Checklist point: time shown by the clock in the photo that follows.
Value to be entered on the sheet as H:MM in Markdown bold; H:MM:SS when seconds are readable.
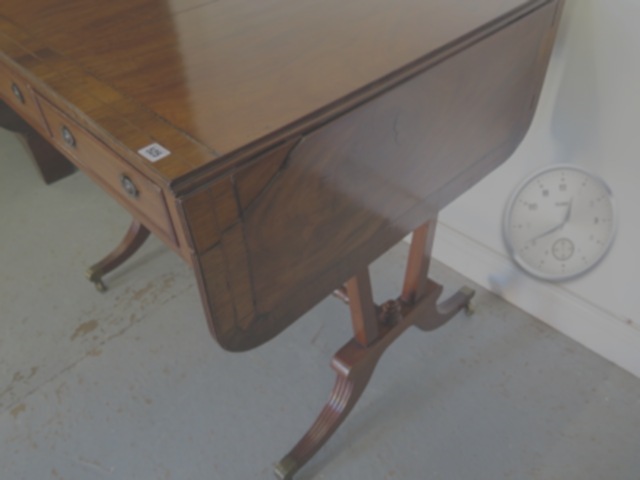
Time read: **12:41**
